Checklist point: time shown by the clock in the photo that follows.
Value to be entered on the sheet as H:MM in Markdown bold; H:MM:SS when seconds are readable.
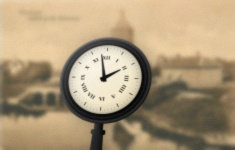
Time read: **1:58**
